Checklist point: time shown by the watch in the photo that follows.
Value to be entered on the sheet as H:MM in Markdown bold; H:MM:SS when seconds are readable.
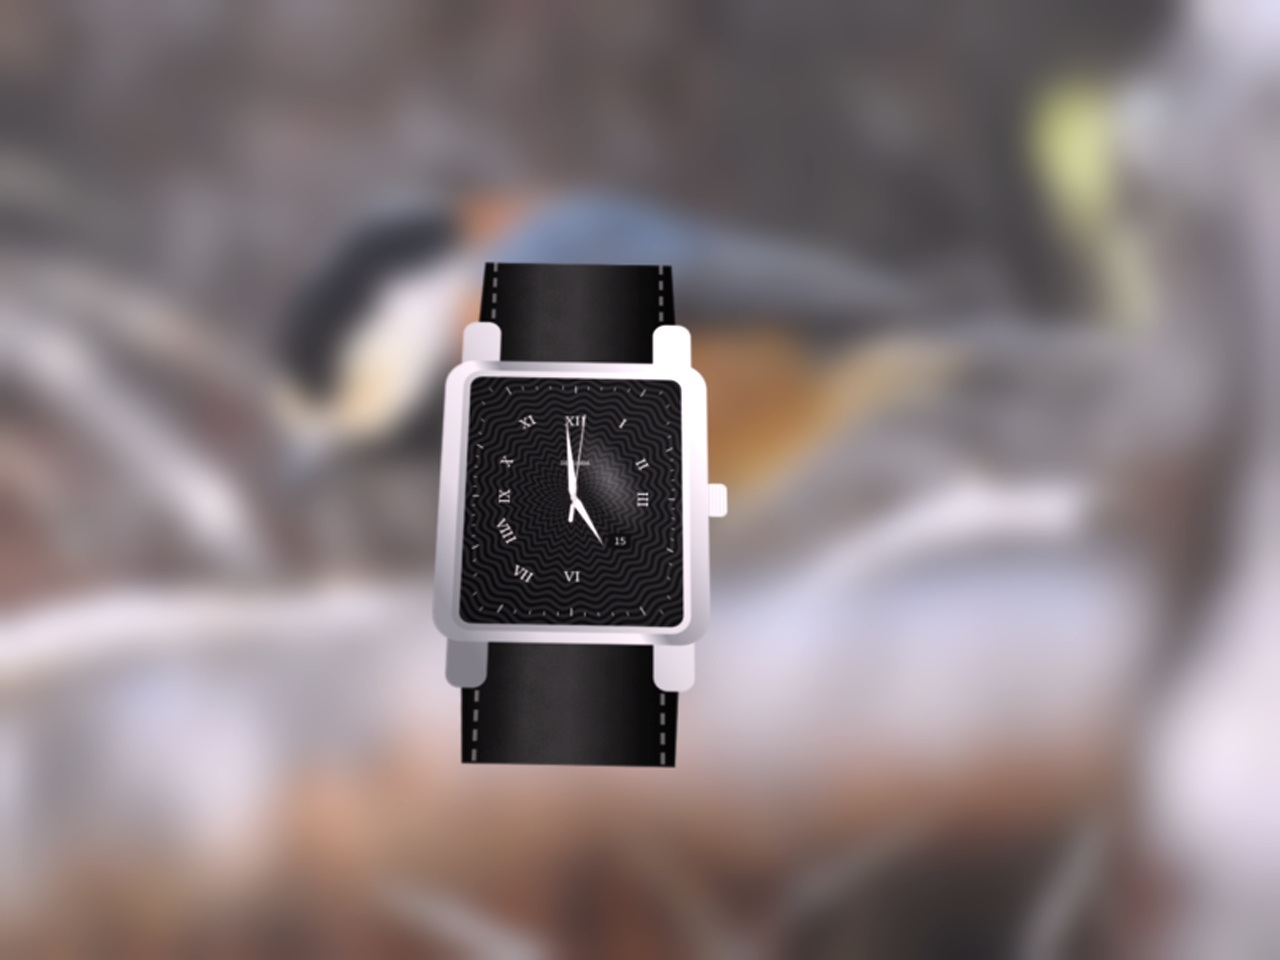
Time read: **4:59:01**
